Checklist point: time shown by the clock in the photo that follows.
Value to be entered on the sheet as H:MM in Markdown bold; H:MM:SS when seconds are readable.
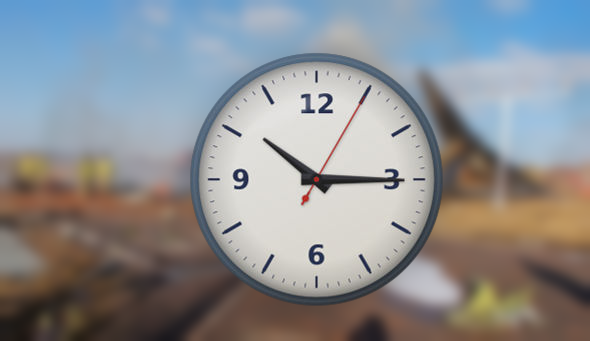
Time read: **10:15:05**
